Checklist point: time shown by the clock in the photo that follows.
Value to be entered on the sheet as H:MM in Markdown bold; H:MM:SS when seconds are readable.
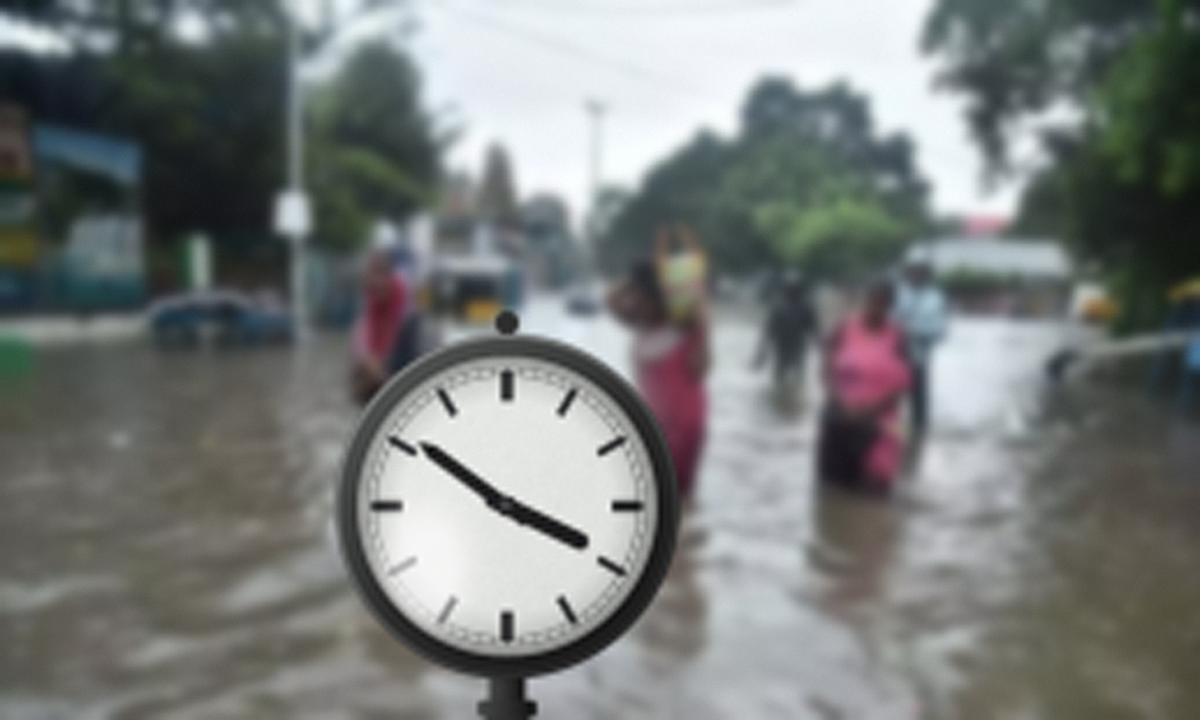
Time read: **3:51**
